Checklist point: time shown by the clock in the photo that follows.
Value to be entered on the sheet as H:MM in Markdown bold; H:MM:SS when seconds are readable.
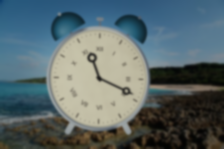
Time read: **11:19**
